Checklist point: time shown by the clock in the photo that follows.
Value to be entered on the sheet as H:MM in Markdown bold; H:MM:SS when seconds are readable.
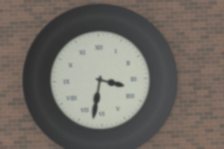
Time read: **3:32**
